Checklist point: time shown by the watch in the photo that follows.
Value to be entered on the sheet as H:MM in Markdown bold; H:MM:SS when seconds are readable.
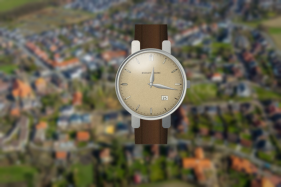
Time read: **12:17**
